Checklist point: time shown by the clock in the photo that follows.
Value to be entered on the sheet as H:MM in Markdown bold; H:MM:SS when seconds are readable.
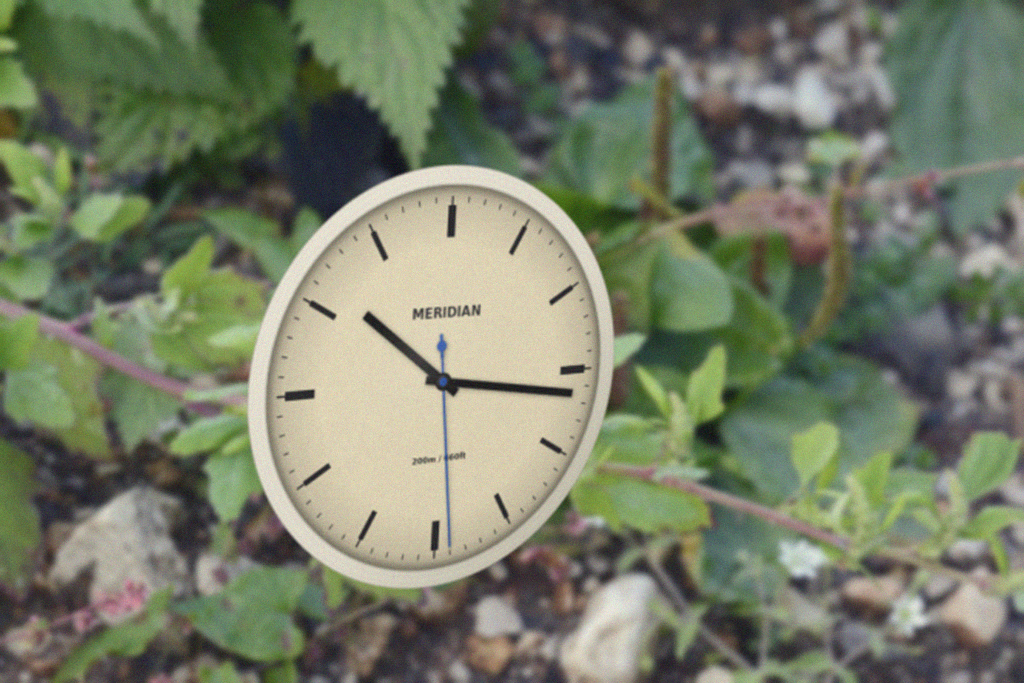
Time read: **10:16:29**
